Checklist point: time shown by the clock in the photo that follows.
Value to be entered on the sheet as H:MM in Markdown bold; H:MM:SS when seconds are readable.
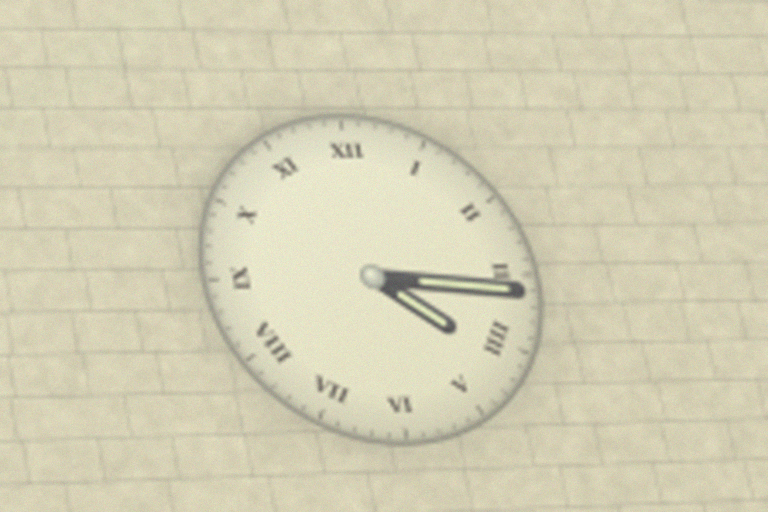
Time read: **4:16**
